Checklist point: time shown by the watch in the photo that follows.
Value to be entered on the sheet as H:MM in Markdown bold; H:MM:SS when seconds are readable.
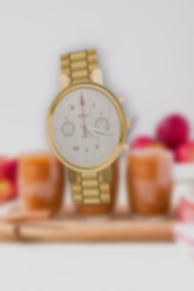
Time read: **4:18**
